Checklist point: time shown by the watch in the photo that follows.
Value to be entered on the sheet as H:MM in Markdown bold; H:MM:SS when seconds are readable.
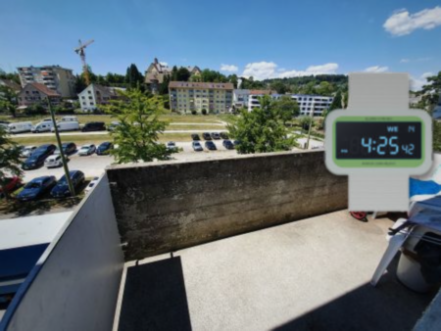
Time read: **4:25**
